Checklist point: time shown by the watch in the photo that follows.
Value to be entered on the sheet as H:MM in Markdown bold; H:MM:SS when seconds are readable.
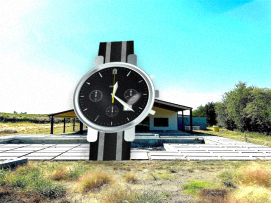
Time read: **12:22**
